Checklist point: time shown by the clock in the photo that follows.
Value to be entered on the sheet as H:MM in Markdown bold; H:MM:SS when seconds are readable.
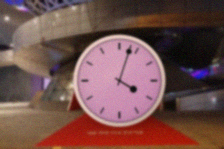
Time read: **4:03**
